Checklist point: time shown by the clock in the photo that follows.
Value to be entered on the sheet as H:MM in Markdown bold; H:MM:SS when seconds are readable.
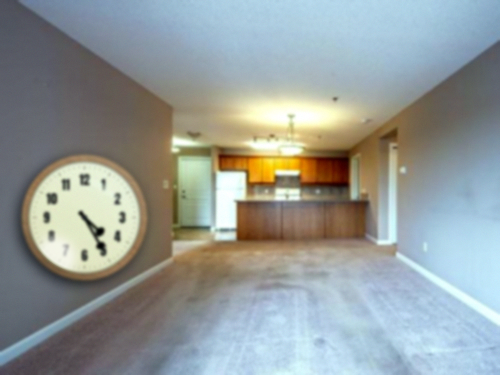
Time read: **4:25**
